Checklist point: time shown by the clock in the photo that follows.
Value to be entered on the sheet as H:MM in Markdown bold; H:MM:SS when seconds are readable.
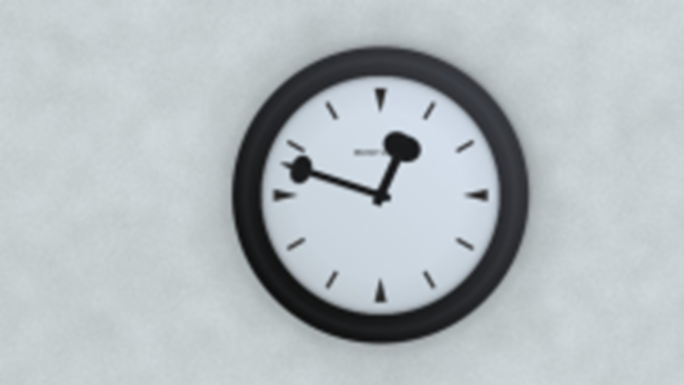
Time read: **12:48**
